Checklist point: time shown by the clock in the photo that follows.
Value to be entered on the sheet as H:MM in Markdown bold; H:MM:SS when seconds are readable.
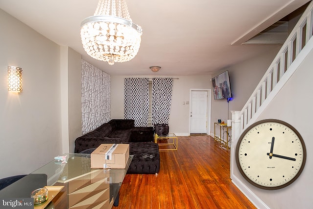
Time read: **12:17**
